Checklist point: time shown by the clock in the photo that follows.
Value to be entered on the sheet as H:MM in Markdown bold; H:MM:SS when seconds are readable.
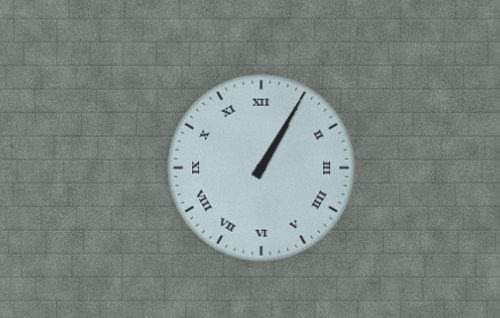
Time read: **1:05**
